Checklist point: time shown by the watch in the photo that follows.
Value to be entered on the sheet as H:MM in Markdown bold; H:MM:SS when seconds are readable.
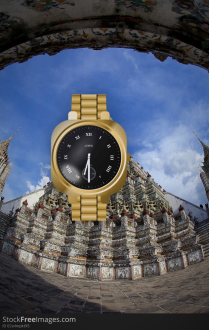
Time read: **6:30**
